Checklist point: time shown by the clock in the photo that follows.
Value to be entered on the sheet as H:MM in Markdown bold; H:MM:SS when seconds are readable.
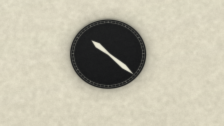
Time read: **10:22**
